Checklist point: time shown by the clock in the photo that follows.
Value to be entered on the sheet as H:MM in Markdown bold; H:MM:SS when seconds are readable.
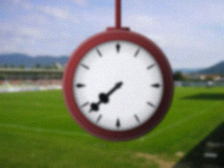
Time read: **7:38**
